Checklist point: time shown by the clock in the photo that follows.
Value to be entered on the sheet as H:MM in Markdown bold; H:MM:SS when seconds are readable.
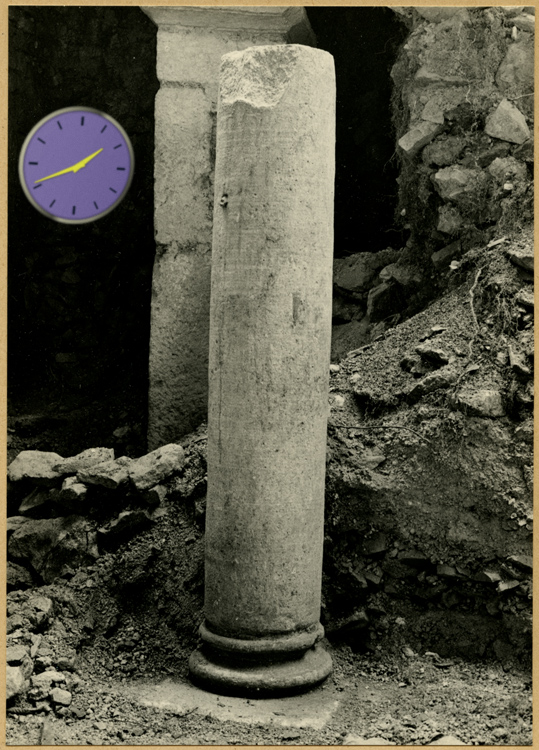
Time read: **1:41**
